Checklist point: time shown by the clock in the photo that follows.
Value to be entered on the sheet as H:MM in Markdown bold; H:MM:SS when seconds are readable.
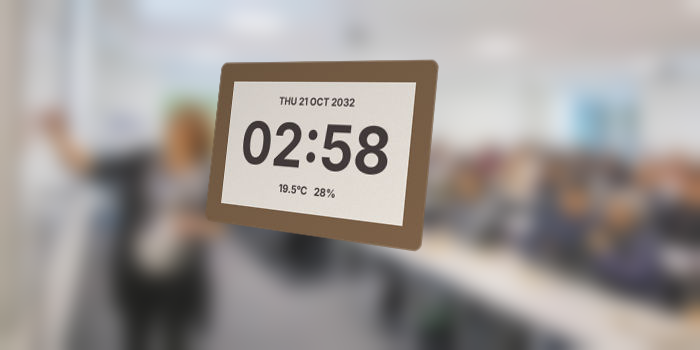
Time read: **2:58**
